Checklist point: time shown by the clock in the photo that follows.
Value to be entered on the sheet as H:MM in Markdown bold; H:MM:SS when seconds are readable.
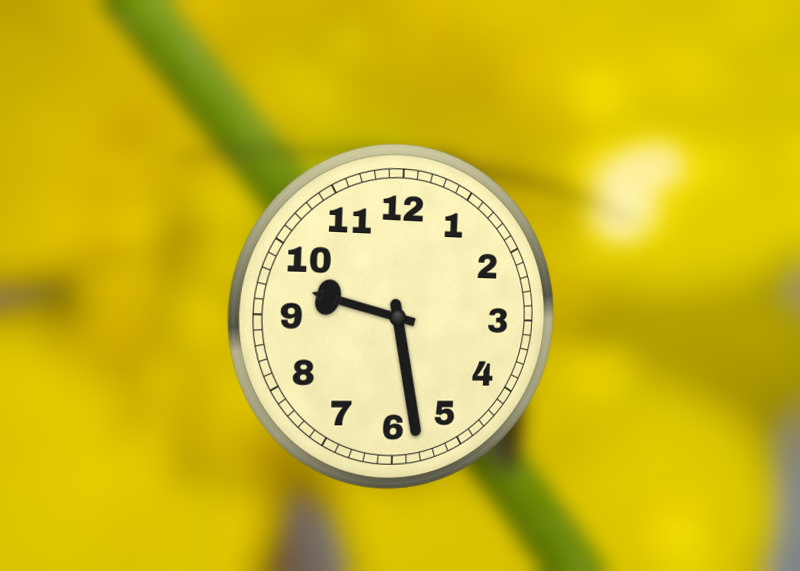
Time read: **9:28**
